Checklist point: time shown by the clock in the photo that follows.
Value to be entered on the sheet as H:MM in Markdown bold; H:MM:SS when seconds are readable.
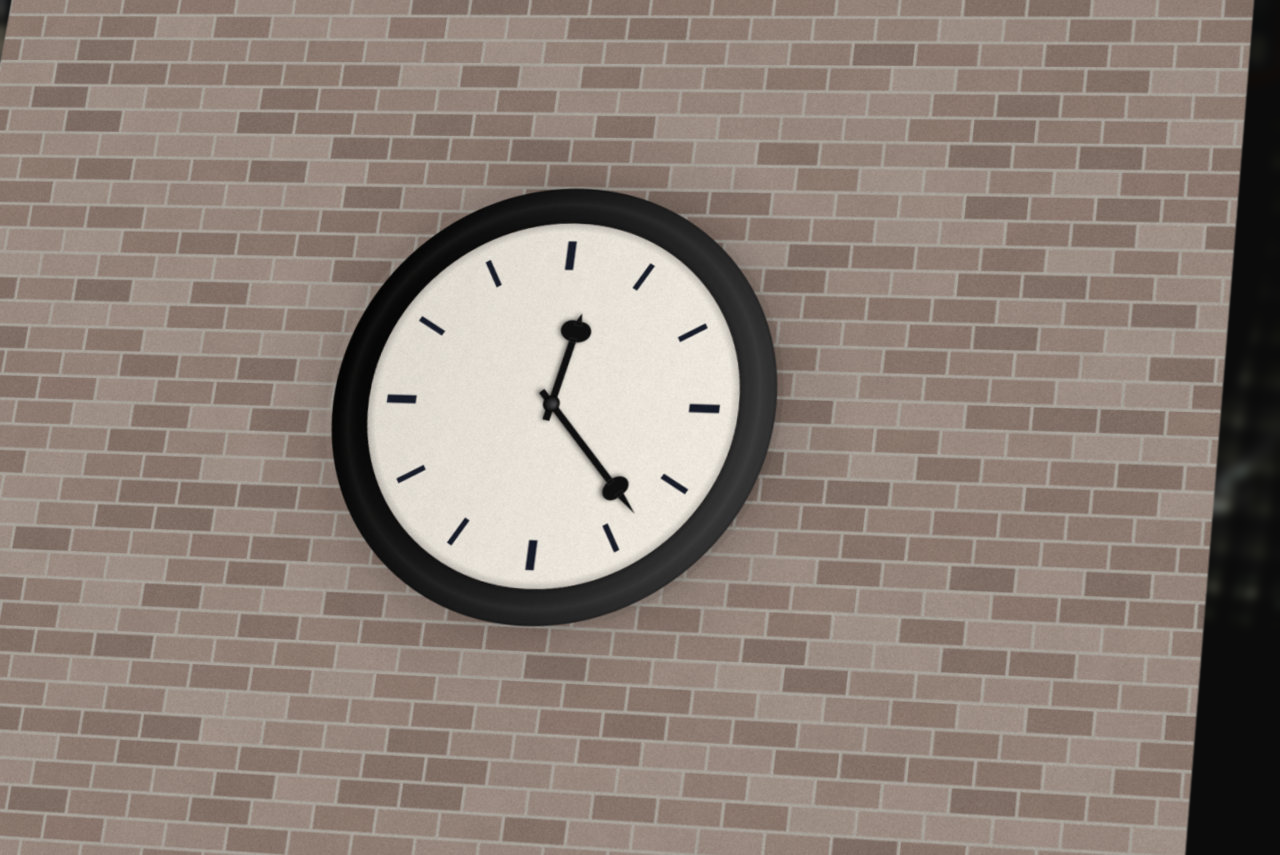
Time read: **12:23**
